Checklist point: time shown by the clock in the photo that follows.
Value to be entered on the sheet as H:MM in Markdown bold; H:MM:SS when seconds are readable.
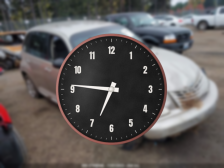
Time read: **6:46**
